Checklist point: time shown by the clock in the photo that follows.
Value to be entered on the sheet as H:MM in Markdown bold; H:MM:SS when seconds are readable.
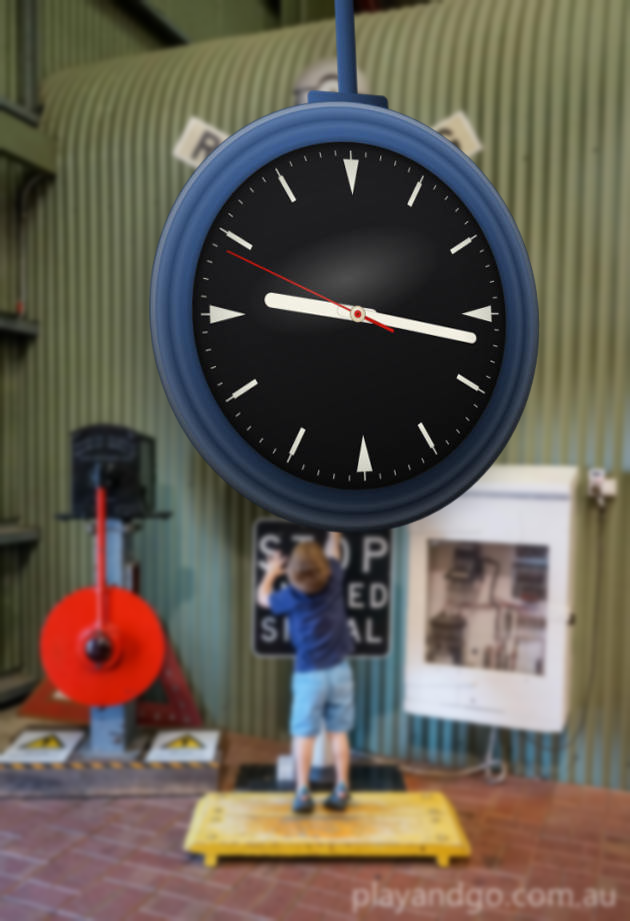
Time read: **9:16:49**
